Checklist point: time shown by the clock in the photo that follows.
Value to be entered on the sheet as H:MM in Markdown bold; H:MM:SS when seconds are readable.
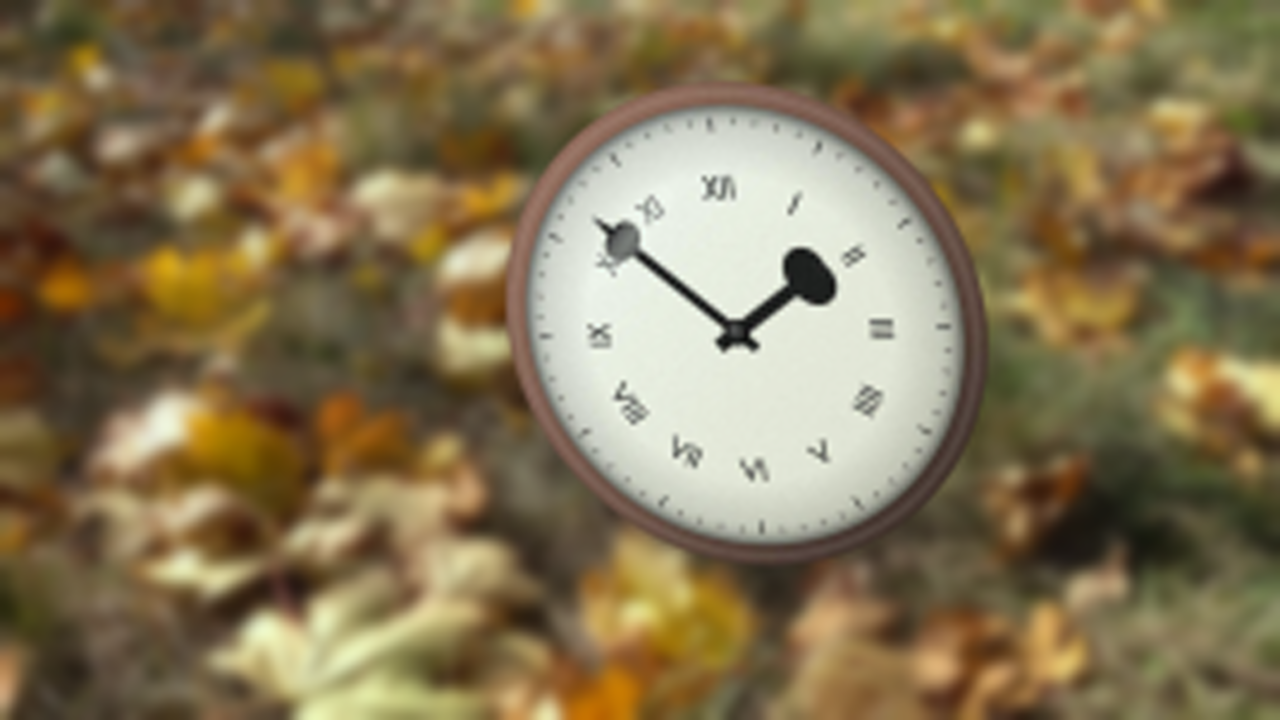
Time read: **1:52**
